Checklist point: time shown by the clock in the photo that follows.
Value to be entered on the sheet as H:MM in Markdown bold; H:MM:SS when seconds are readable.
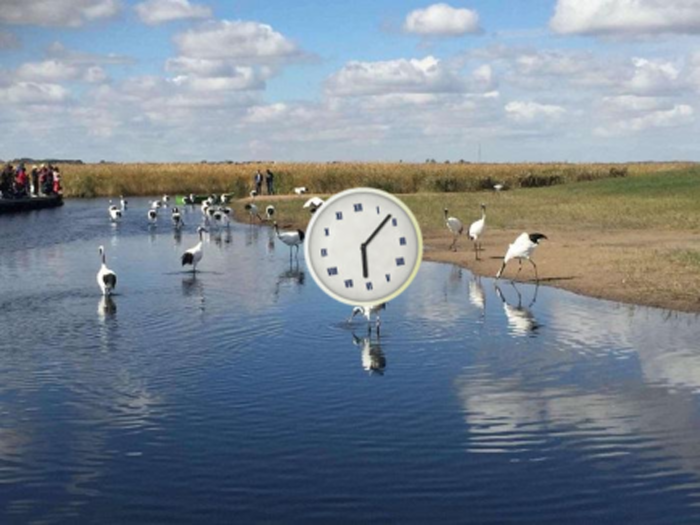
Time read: **6:08**
